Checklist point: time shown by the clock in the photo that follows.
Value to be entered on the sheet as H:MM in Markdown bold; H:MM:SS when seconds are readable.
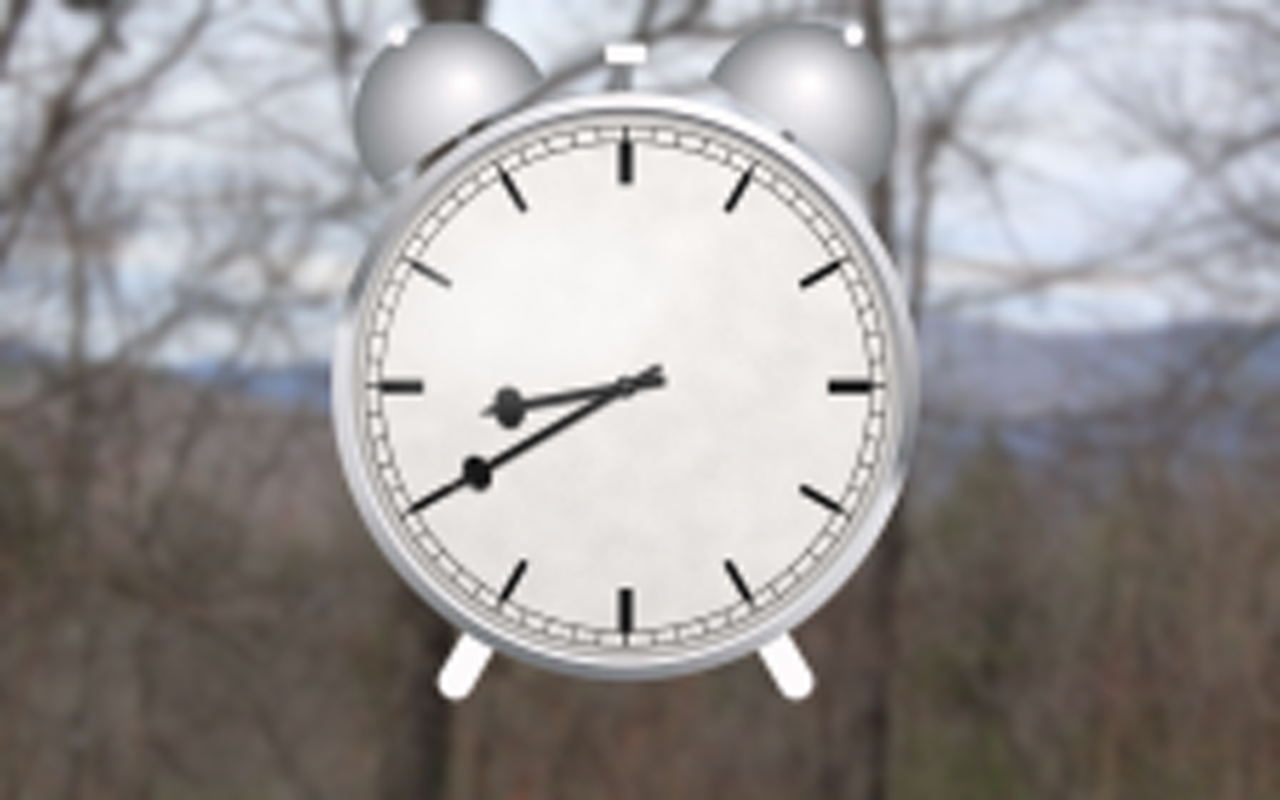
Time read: **8:40**
